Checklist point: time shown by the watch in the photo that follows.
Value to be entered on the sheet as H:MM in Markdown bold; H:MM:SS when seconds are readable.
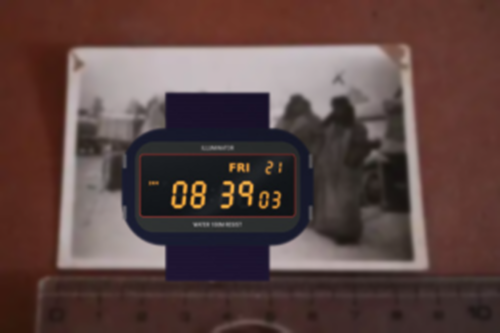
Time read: **8:39:03**
